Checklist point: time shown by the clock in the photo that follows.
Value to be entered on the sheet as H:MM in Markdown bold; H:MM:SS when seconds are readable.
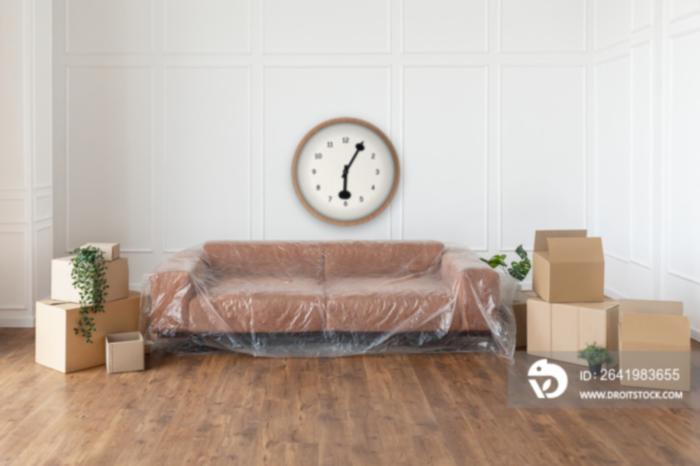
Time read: **6:05**
